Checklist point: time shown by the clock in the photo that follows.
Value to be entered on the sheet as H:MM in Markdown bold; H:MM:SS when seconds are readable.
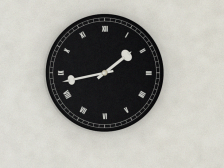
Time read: **1:43**
